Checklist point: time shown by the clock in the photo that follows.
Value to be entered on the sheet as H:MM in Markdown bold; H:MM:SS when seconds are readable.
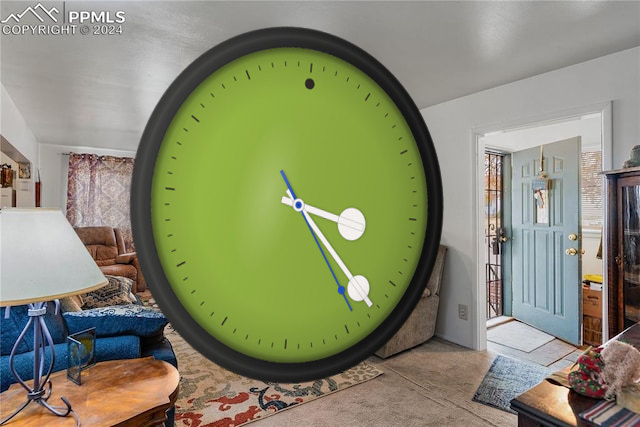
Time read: **3:22:24**
